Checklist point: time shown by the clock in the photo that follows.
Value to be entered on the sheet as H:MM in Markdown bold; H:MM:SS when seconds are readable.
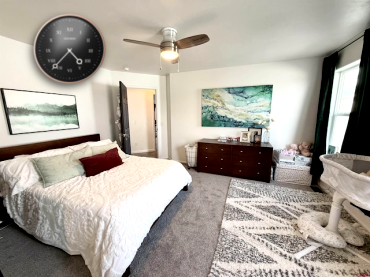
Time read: **4:37**
